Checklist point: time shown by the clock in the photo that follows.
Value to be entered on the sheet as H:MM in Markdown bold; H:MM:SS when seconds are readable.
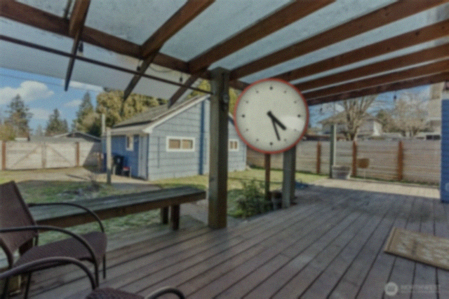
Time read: **4:27**
